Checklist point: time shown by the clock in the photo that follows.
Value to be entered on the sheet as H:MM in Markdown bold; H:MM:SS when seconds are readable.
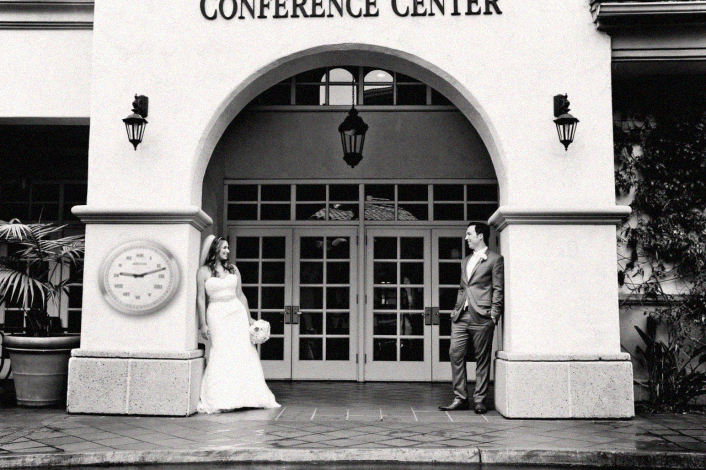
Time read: **9:12**
